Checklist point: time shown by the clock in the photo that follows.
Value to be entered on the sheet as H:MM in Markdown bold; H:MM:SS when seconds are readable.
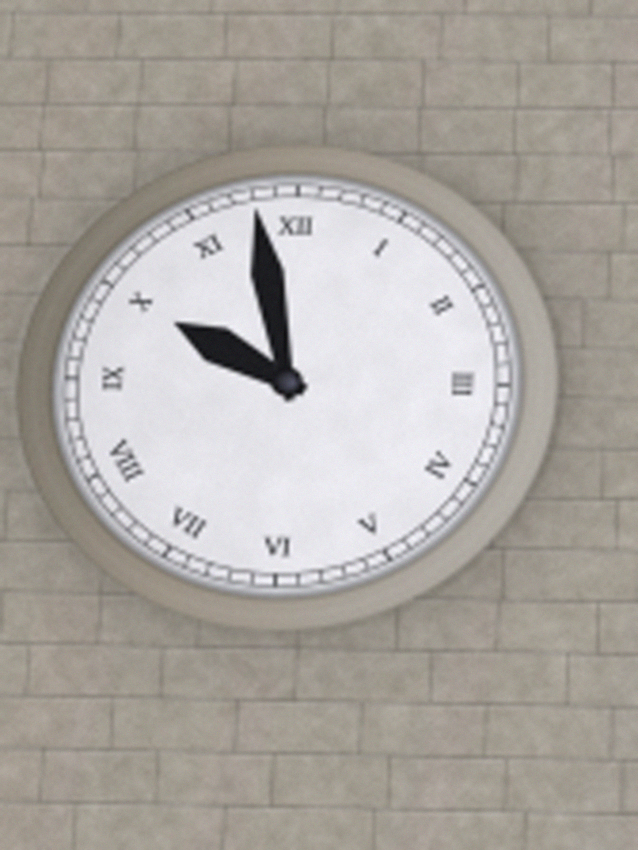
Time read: **9:58**
